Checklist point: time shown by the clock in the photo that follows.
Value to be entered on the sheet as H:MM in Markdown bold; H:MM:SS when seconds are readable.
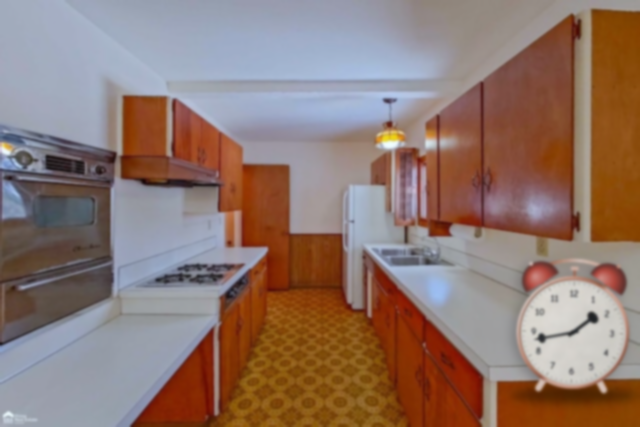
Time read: **1:43**
